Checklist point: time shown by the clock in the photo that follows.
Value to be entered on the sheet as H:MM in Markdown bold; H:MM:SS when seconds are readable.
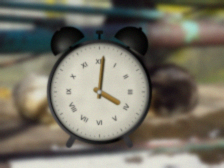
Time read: **4:01**
